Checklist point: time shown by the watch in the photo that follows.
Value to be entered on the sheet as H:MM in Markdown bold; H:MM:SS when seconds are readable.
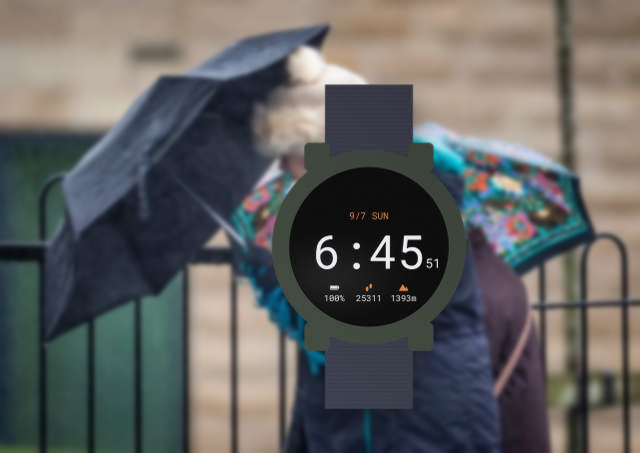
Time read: **6:45:51**
